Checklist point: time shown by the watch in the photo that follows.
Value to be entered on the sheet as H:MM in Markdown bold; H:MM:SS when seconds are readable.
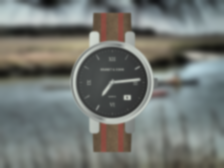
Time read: **7:14**
